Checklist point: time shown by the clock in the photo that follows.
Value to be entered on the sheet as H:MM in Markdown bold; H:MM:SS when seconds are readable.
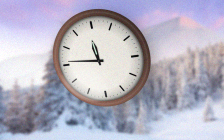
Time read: **11:46**
